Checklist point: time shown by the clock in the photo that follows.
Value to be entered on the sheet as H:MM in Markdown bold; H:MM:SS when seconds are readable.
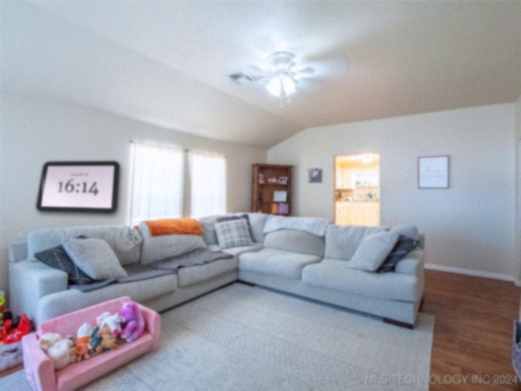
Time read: **16:14**
